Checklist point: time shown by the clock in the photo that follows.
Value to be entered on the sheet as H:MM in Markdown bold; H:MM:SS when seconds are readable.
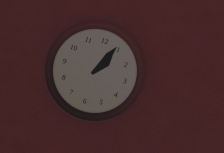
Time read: **1:04**
